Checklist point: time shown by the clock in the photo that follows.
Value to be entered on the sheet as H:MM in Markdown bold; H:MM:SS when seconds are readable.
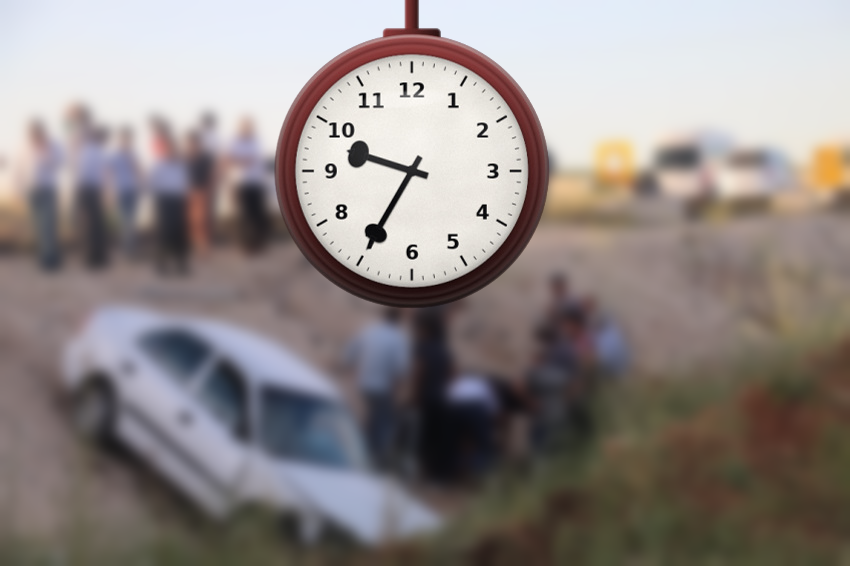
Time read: **9:35**
